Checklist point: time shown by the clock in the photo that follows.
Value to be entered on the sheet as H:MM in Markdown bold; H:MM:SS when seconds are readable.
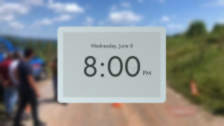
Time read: **8:00**
